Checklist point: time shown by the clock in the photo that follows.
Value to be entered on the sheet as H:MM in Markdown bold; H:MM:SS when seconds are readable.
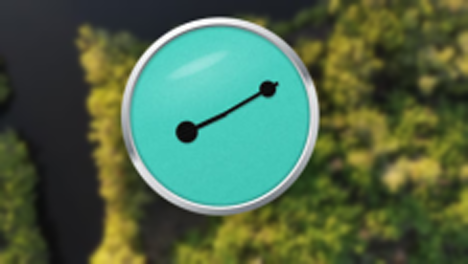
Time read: **8:10**
